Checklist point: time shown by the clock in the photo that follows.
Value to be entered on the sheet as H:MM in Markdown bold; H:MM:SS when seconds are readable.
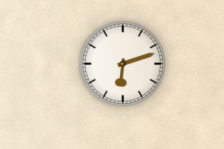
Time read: **6:12**
